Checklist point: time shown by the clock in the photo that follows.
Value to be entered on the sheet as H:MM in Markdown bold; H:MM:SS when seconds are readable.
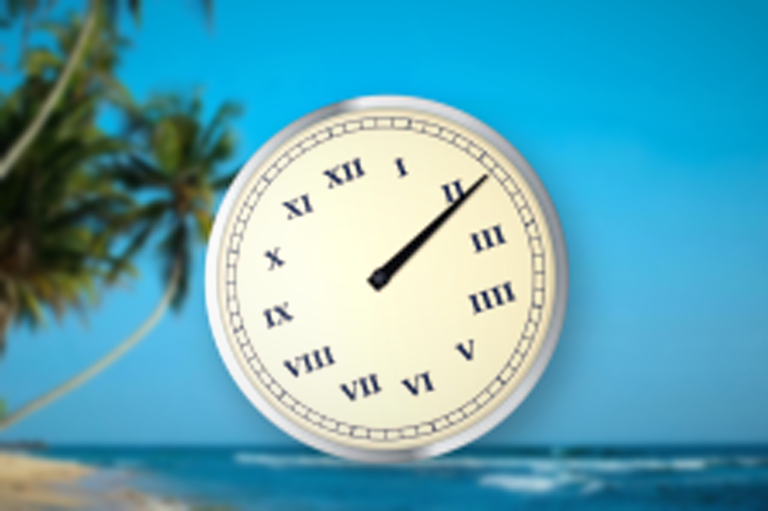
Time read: **2:11**
